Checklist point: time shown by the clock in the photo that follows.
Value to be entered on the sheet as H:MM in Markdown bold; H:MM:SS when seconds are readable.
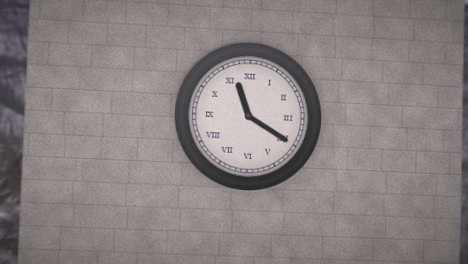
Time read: **11:20**
